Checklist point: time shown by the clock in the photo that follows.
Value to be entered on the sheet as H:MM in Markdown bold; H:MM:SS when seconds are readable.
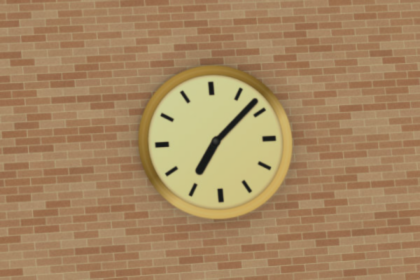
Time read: **7:08**
